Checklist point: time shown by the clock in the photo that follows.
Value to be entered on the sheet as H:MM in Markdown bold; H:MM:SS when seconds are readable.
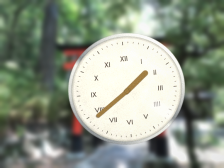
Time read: **1:39**
